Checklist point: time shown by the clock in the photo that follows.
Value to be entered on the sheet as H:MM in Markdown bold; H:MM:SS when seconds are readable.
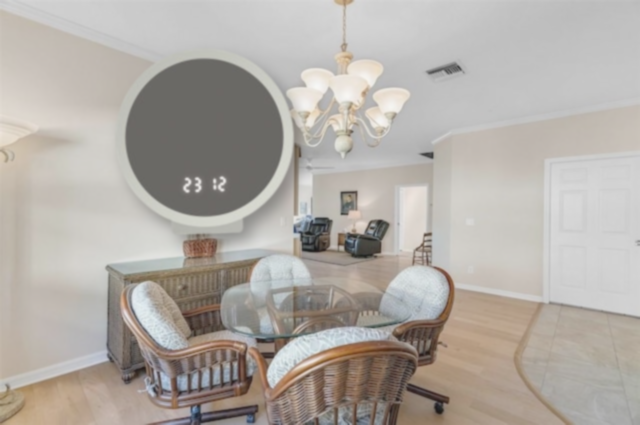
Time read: **23:12**
